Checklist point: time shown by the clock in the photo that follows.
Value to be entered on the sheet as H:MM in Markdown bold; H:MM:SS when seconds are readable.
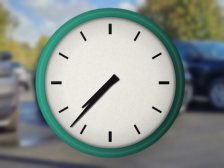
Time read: **7:37**
